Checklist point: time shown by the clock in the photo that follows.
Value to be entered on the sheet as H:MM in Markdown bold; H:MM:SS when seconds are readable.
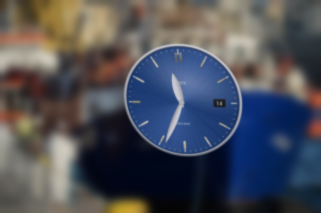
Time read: **11:34**
